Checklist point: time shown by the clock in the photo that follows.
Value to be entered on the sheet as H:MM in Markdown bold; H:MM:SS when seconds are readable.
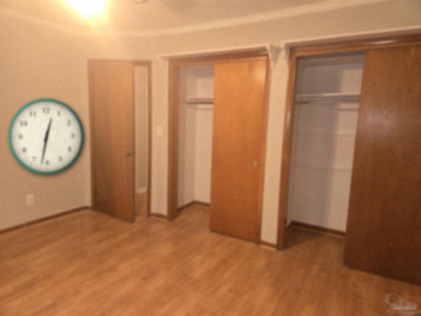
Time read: **12:32**
